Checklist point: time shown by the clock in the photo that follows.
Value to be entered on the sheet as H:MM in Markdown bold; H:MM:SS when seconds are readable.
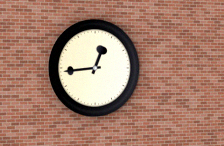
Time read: **12:44**
